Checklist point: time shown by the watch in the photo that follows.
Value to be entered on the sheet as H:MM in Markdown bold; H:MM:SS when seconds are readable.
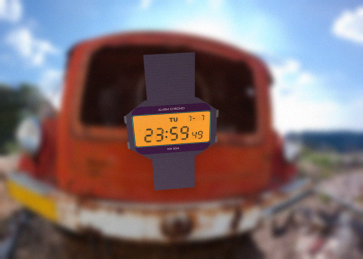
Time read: **23:59:49**
